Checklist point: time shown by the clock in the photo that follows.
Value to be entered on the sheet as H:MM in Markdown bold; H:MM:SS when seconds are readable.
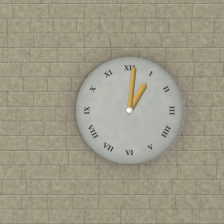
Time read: **1:01**
